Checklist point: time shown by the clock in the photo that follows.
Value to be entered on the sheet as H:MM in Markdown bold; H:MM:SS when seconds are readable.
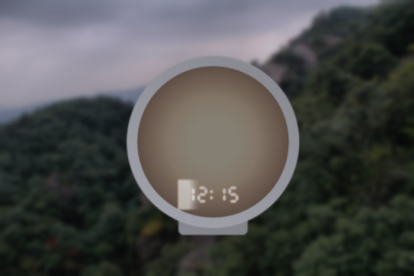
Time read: **12:15**
